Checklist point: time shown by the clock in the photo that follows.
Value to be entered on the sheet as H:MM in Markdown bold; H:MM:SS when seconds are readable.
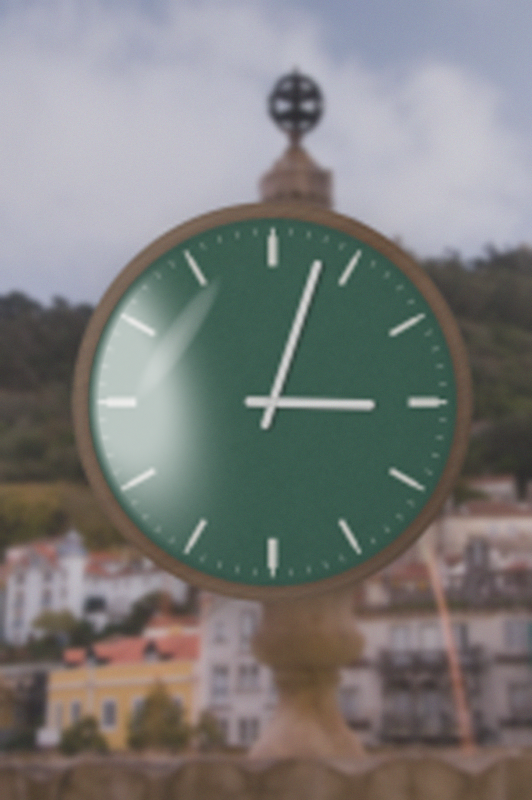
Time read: **3:03**
